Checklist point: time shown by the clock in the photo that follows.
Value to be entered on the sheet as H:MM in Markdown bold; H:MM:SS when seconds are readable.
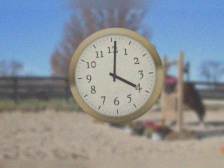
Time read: **4:01**
